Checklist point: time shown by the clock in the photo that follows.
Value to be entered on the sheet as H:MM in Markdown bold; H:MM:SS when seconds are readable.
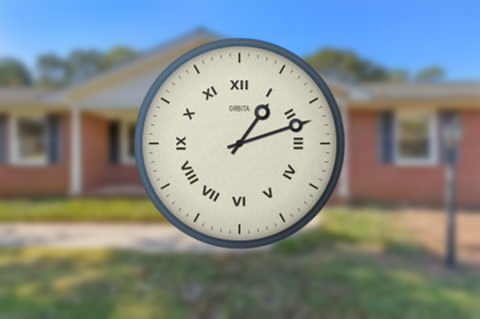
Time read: **1:12**
